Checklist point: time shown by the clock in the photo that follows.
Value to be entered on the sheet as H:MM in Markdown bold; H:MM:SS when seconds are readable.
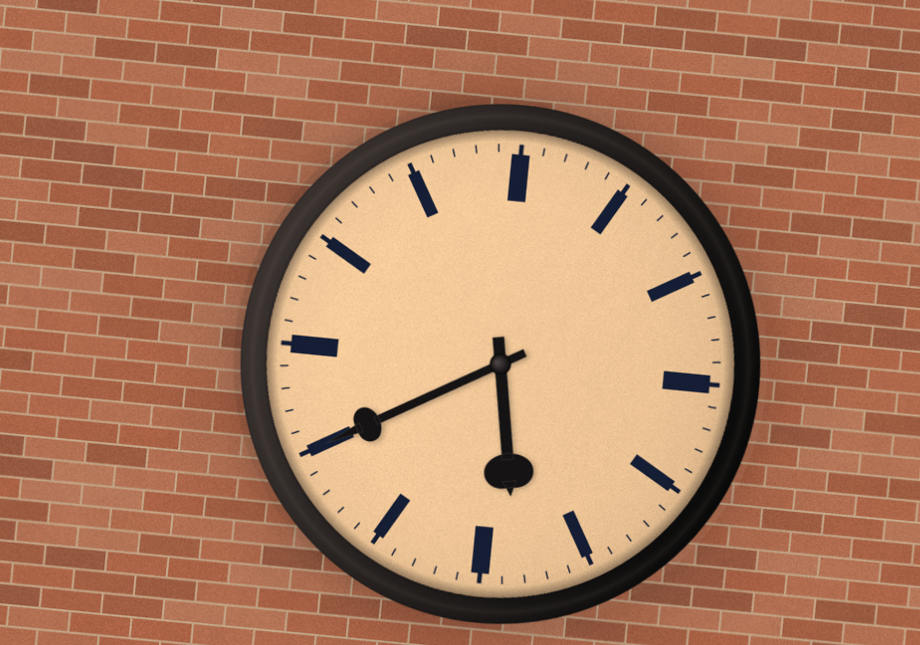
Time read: **5:40**
